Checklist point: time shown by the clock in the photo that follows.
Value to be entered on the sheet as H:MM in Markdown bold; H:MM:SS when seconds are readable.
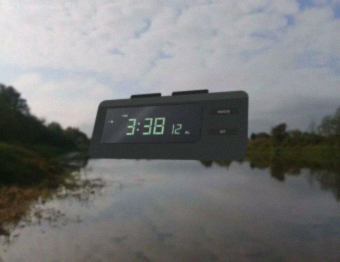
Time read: **3:38:12**
